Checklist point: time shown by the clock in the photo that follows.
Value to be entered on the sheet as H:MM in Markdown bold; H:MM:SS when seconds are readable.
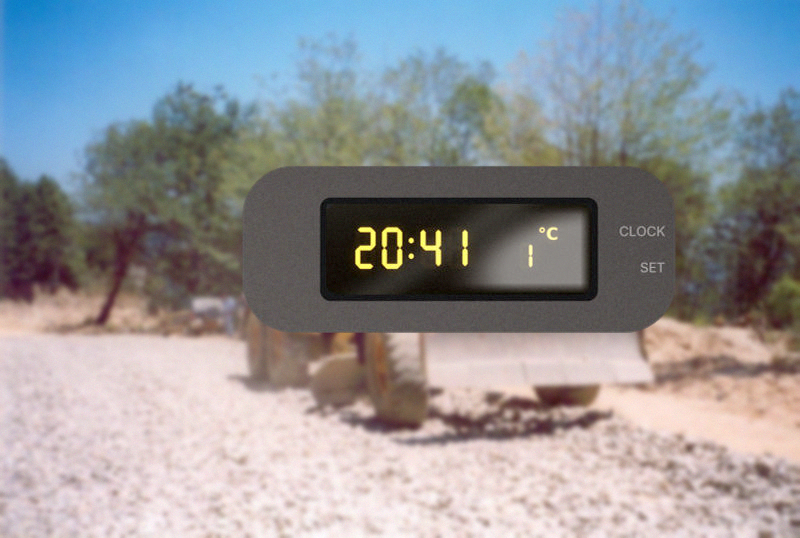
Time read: **20:41**
